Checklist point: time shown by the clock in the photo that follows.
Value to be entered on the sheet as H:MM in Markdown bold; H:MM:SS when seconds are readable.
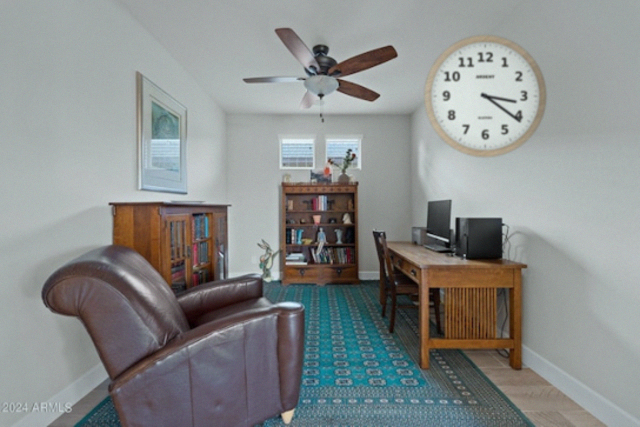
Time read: **3:21**
